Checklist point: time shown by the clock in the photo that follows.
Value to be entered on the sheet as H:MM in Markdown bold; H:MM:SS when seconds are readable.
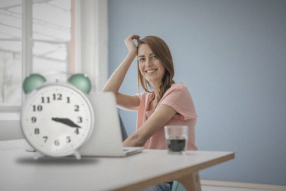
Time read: **3:18**
